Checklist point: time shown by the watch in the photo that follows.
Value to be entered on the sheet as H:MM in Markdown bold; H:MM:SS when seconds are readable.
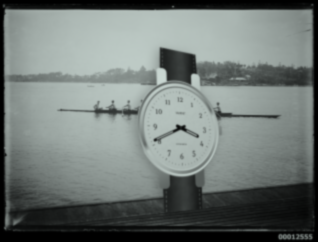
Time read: **3:41**
